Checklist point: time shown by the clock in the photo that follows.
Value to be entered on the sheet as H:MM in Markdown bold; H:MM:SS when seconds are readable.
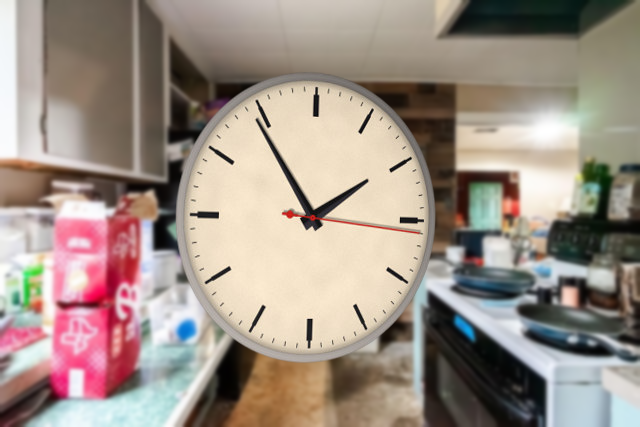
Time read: **1:54:16**
